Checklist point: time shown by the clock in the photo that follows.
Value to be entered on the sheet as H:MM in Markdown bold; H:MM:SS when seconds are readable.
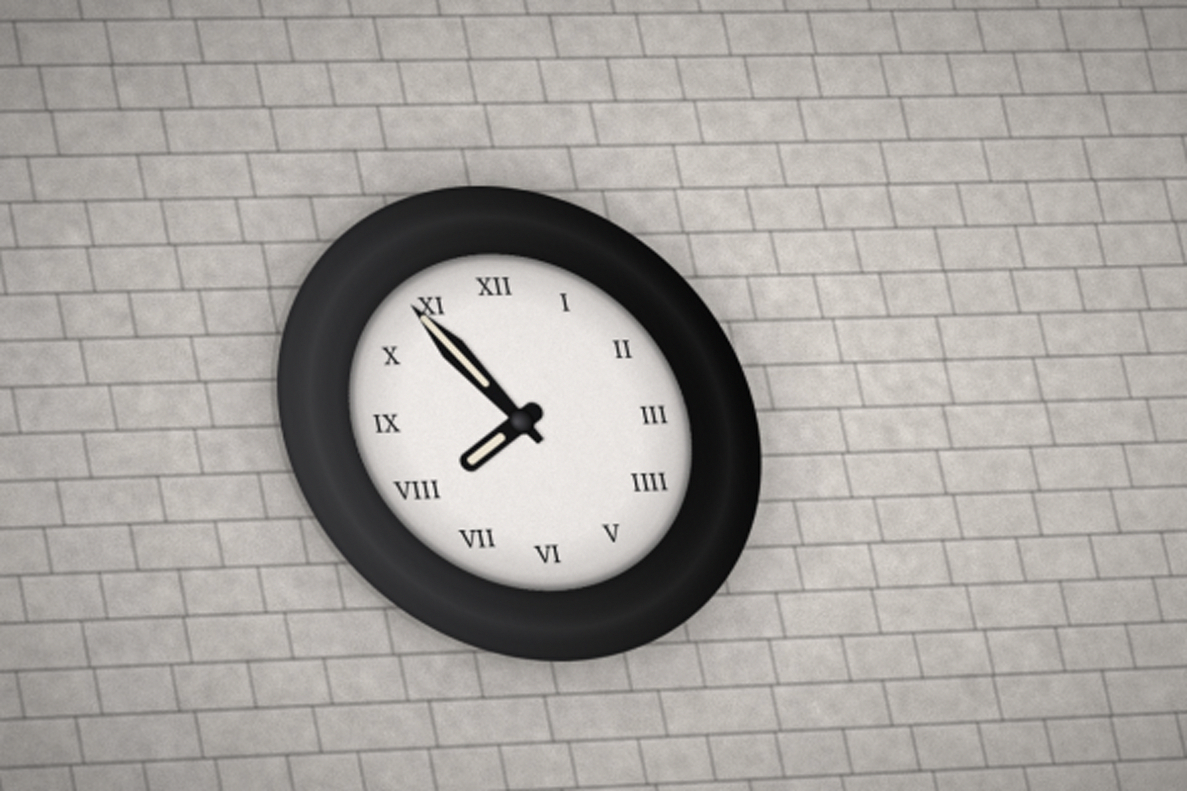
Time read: **7:54**
